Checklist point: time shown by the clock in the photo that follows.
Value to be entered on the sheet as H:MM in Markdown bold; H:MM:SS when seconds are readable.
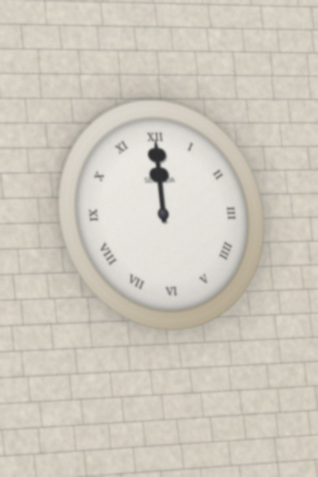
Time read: **12:00**
